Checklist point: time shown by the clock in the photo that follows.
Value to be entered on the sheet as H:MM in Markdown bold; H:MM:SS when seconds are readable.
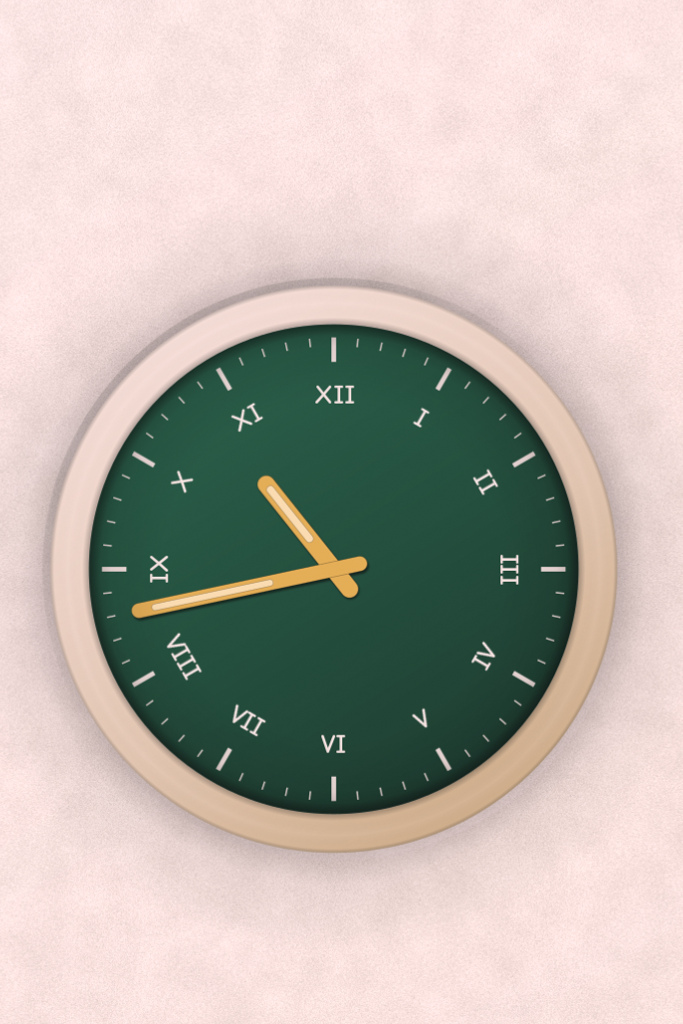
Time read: **10:43**
